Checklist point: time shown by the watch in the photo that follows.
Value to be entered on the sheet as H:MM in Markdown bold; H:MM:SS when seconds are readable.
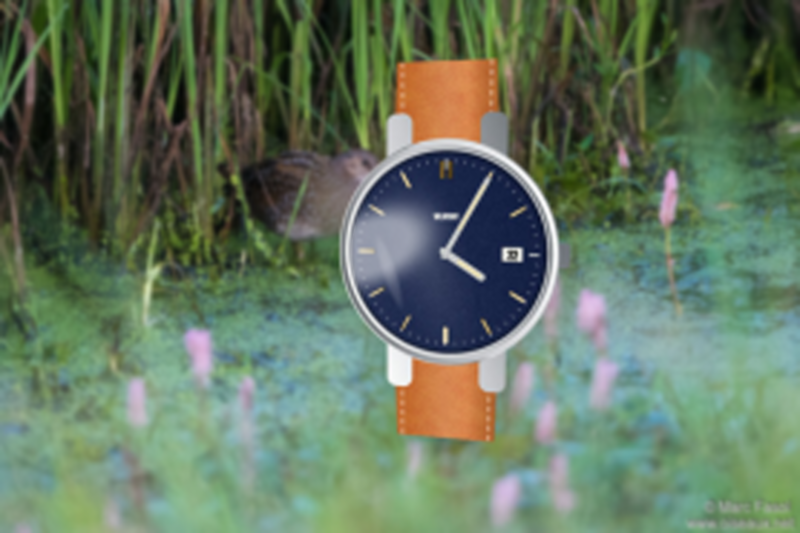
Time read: **4:05**
